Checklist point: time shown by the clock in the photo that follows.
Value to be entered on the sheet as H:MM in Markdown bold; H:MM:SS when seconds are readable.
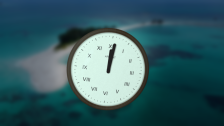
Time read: **12:01**
